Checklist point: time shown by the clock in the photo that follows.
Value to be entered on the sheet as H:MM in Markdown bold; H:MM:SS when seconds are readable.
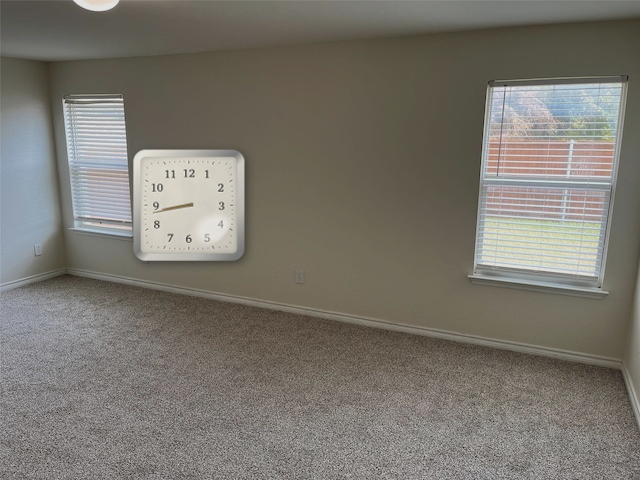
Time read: **8:43**
